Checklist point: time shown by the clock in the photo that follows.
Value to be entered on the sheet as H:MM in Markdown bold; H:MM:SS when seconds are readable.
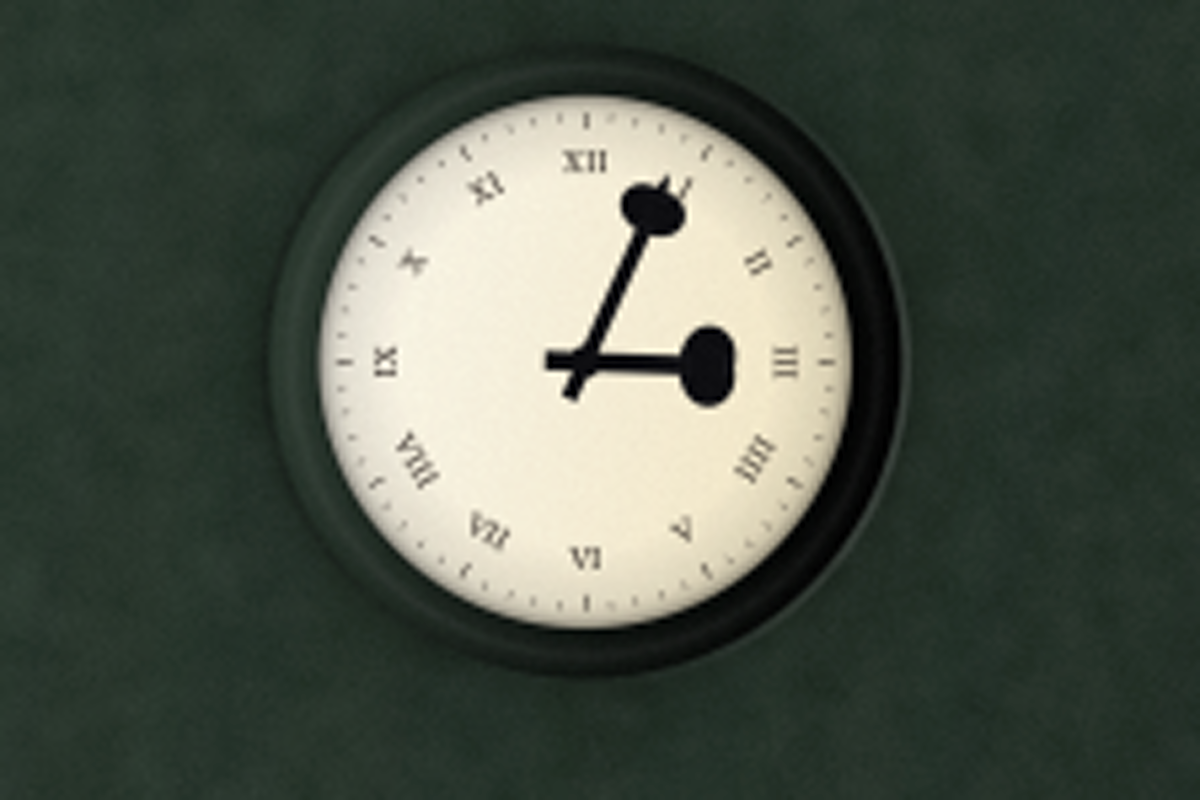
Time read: **3:04**
